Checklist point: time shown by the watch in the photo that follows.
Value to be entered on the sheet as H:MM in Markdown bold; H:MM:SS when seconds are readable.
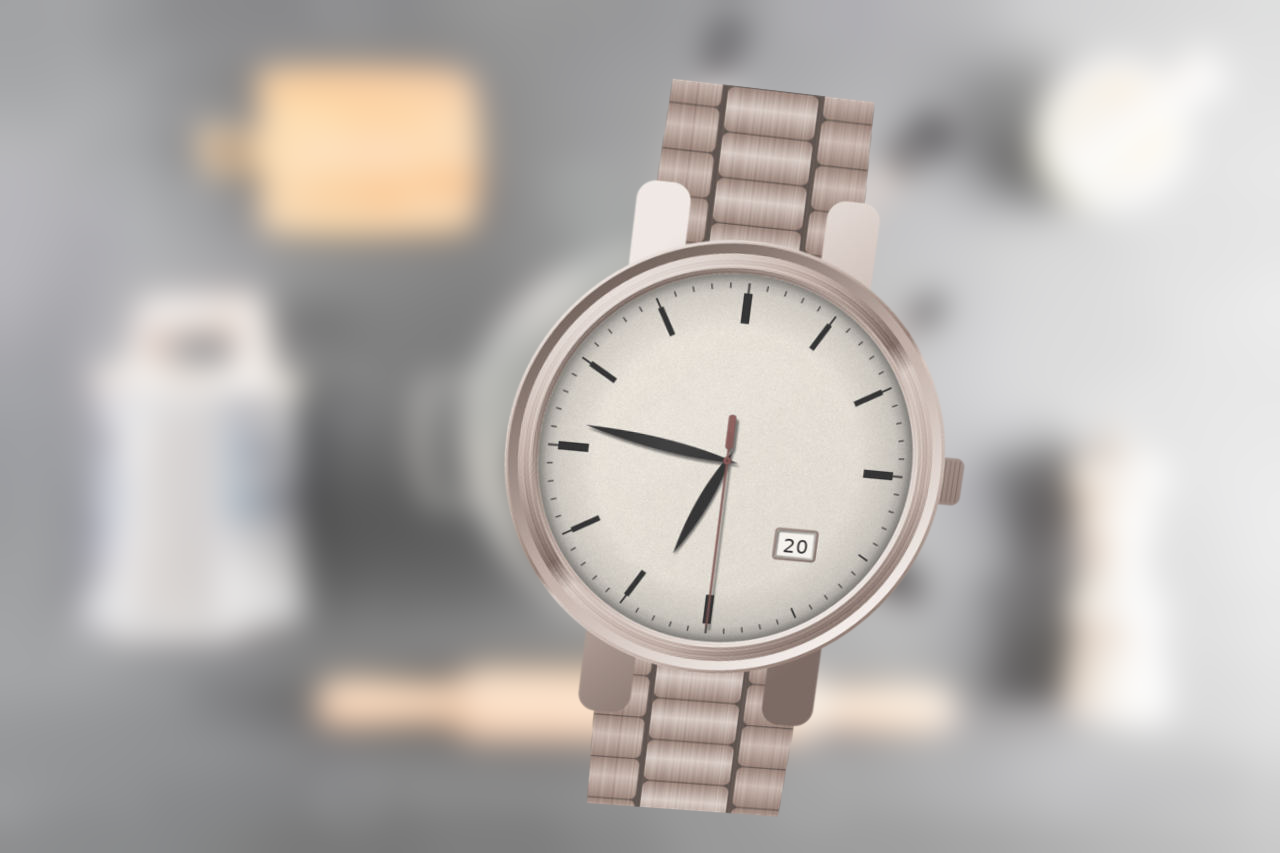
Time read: **6:46:30**
